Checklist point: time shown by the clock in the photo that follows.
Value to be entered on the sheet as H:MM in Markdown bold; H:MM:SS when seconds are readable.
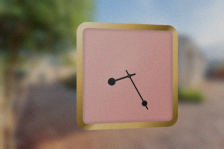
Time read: **8:25**
